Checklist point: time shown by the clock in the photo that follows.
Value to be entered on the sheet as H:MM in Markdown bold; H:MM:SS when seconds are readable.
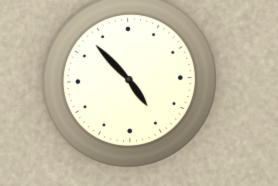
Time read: **4:53**
